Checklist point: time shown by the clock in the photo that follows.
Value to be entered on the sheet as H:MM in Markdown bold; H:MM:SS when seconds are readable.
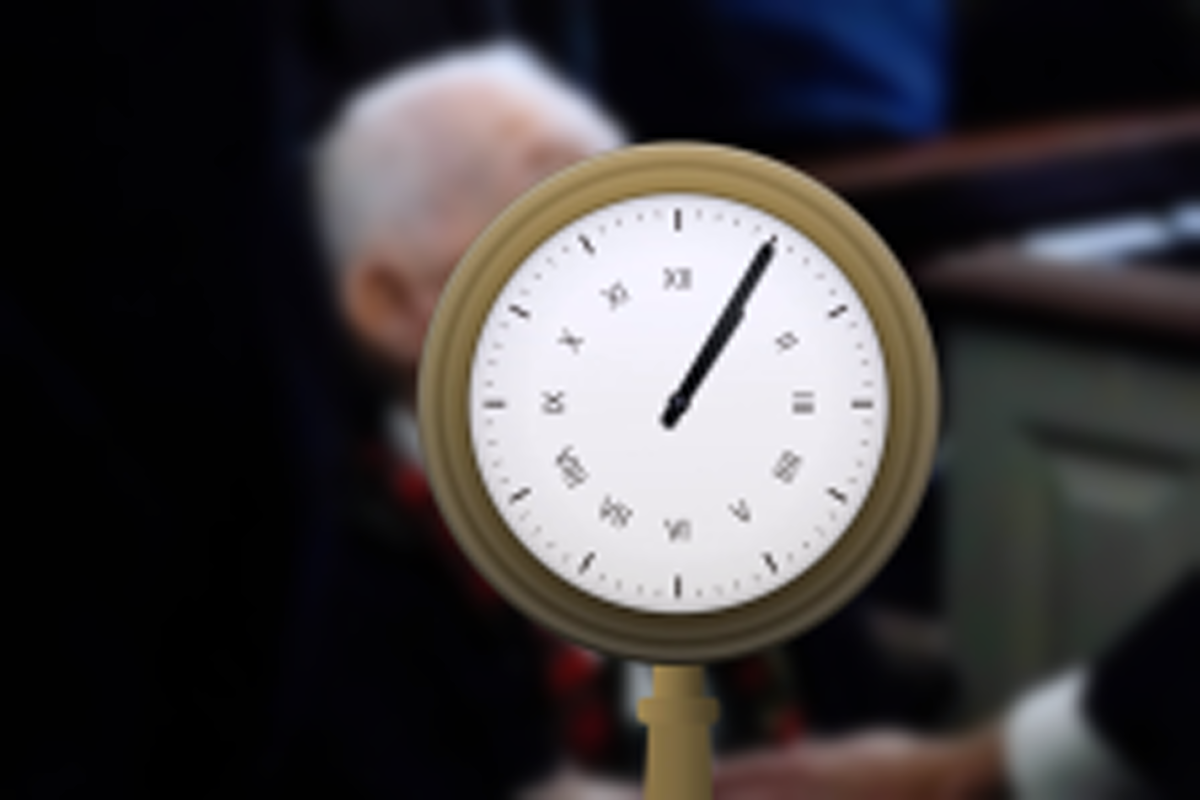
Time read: **1:05**
